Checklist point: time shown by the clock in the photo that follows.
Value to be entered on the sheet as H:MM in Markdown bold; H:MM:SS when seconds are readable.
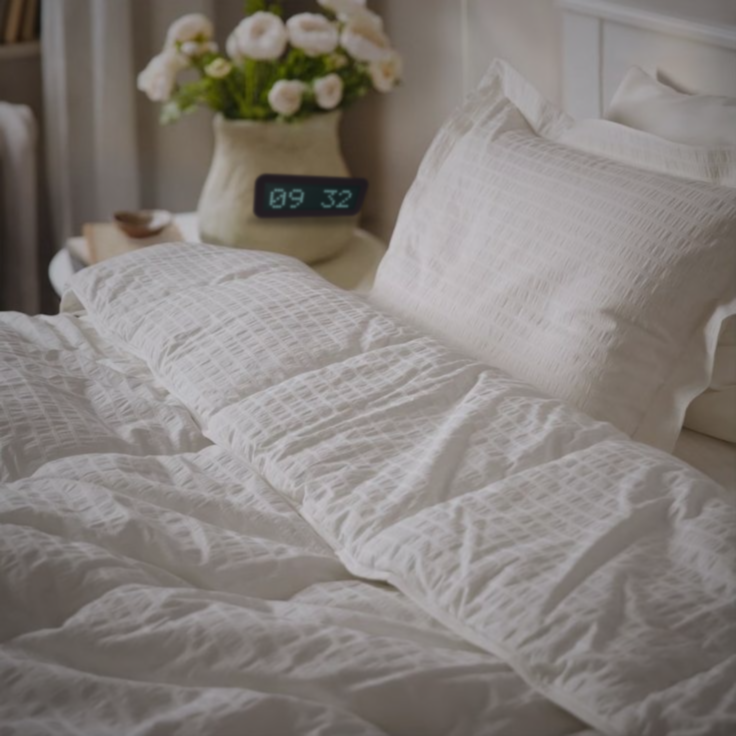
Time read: **9:32**
